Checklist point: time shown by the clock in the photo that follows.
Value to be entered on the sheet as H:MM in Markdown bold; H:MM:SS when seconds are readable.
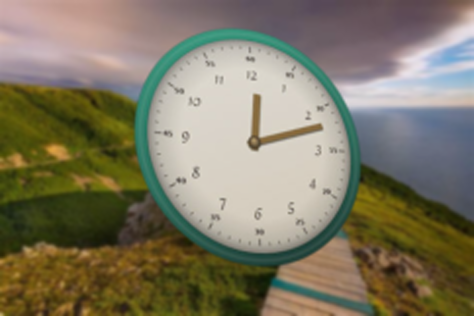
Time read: **12:12**
